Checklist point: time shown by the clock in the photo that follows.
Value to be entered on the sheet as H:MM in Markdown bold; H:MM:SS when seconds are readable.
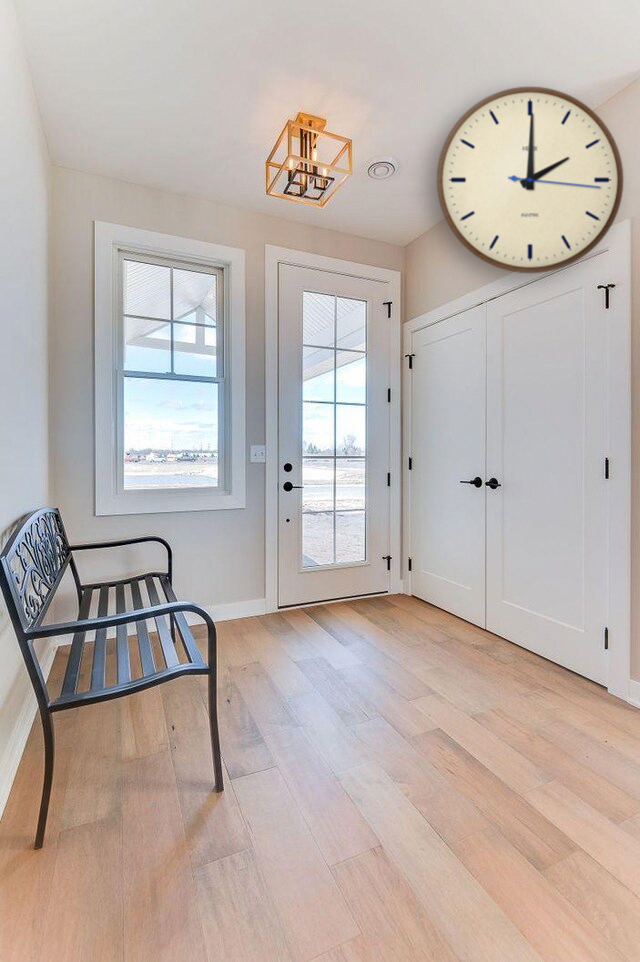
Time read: **2:00:16**
